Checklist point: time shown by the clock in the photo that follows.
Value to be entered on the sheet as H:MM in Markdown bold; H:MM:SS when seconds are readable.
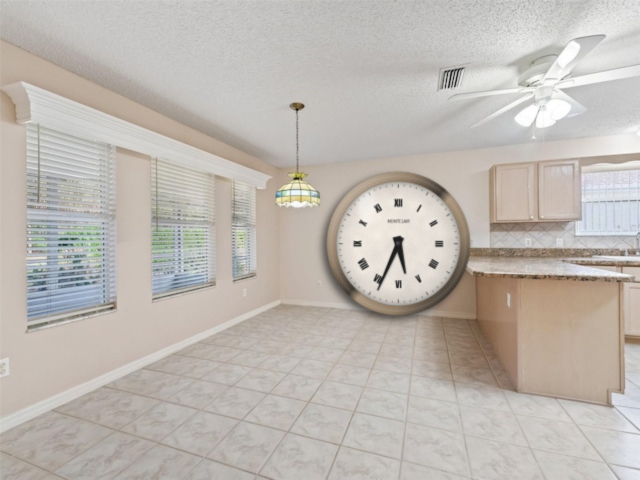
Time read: **5:34**
